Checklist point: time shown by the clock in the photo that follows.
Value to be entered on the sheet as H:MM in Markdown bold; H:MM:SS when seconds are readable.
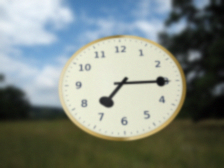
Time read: **7:15**
